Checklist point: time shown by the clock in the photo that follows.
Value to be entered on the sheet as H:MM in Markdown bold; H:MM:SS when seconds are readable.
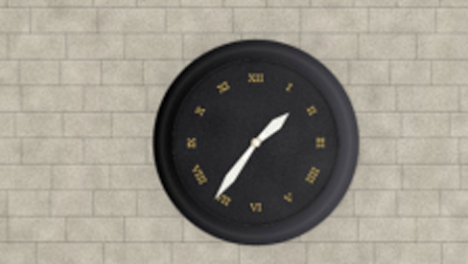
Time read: **1:36**
